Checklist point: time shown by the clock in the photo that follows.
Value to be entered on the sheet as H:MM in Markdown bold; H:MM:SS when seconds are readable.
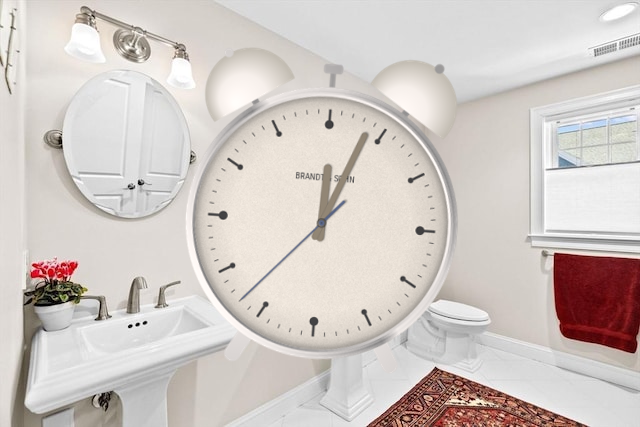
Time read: **12:03:37**
